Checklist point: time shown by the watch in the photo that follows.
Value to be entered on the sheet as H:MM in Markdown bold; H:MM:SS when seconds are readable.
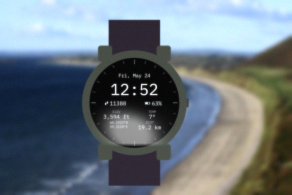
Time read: **12:52**
